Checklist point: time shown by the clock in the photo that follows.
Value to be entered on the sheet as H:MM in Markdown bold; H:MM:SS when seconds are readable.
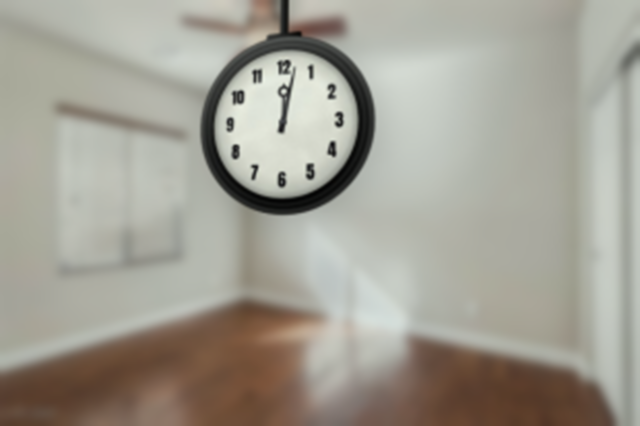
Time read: **12:02**
